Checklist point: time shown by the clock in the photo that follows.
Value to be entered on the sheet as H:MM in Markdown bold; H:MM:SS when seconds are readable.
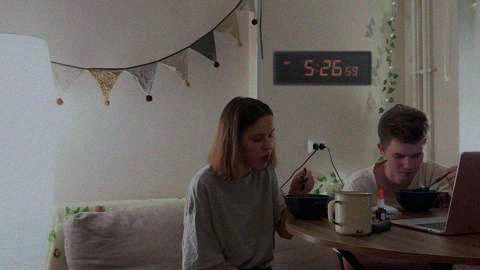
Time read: **5:26**
